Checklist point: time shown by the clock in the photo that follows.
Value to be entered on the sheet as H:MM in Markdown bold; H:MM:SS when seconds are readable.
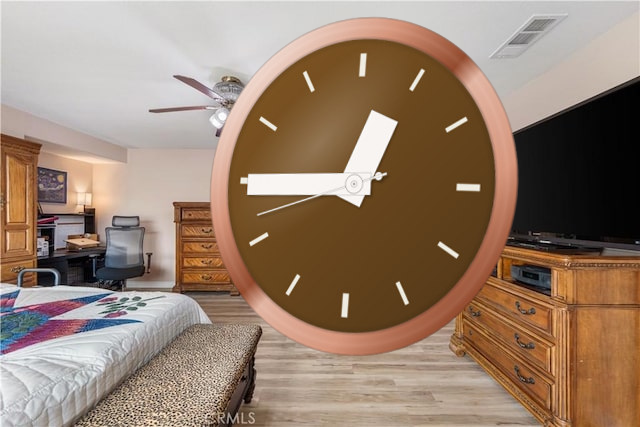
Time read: **12:44:42**
